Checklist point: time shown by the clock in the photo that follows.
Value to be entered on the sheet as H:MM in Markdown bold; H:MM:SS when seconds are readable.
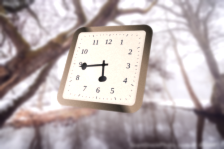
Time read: **5:44**
